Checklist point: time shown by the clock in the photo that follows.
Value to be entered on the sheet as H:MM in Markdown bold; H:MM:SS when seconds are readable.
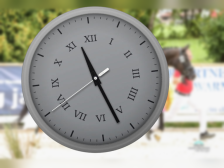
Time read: **11:26:40**
